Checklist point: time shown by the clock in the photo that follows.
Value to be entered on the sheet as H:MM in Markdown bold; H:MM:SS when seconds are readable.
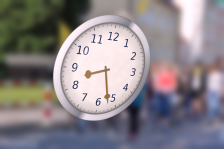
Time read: **8:27**
